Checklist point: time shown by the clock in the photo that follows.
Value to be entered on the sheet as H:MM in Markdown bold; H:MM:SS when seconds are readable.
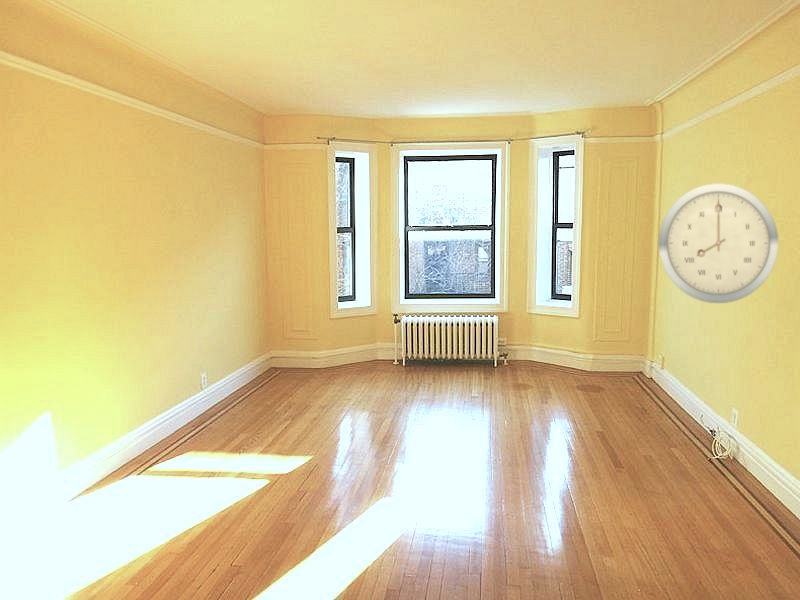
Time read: **8:00**
